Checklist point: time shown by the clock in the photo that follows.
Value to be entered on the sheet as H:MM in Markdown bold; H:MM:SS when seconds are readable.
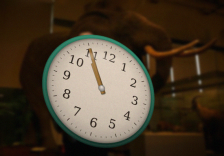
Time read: **10:55**
